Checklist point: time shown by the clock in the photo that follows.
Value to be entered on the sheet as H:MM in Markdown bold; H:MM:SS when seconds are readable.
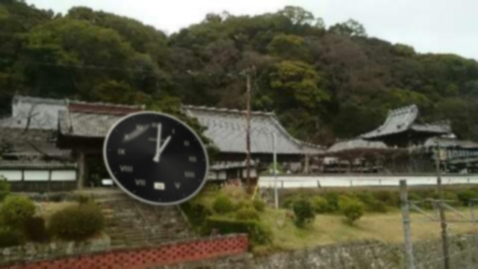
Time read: **1:01**
